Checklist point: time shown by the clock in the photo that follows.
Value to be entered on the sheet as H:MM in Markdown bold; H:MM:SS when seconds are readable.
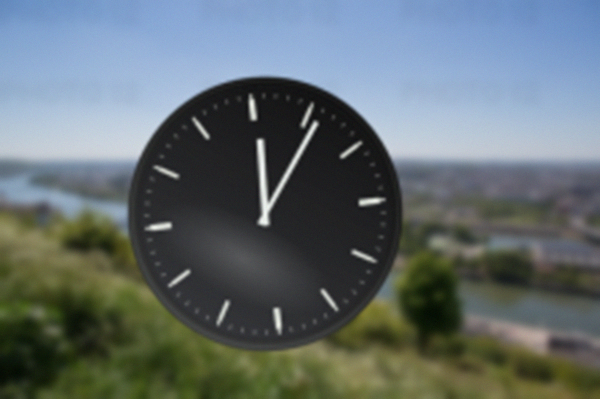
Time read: **12:06**
